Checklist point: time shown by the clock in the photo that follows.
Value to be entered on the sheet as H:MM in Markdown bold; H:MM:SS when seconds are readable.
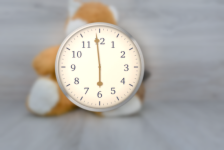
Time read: **5:59**
